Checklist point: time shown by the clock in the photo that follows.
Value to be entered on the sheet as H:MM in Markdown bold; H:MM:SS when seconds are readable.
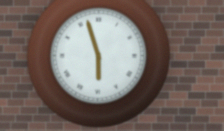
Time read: **5:57**
